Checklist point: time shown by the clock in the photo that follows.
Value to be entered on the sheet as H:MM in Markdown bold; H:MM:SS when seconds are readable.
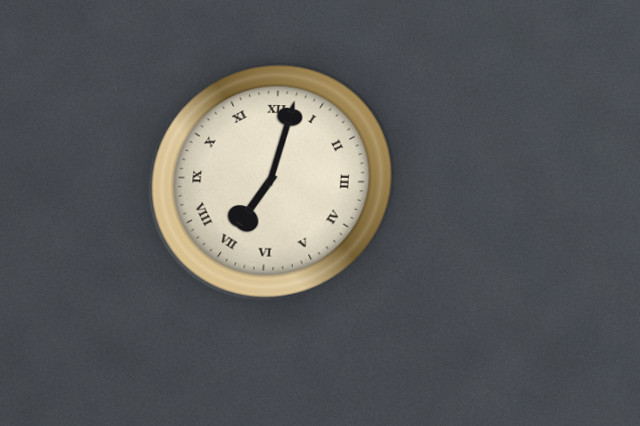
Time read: **7:02**
